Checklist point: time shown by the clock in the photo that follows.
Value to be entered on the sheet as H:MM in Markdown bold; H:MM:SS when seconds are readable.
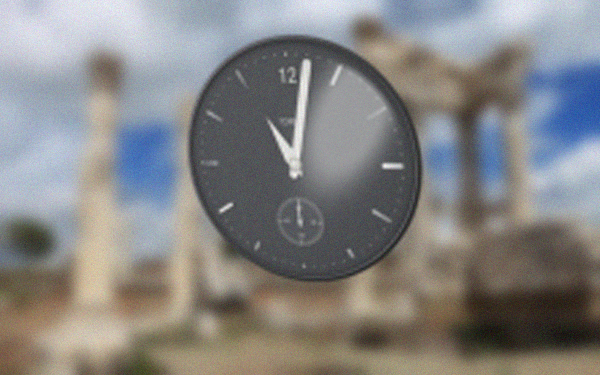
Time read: **11:02**
